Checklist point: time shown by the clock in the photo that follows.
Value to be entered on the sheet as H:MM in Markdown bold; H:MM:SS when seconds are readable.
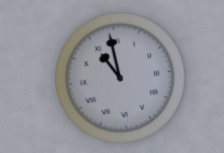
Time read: **10:59**
